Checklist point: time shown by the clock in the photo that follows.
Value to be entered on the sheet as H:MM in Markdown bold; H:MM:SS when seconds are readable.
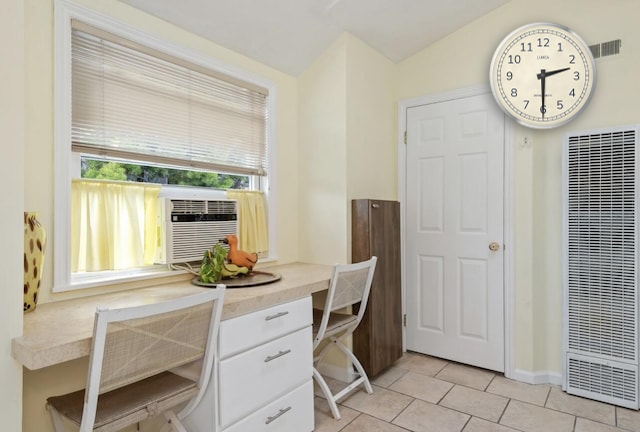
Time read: **2:30**
